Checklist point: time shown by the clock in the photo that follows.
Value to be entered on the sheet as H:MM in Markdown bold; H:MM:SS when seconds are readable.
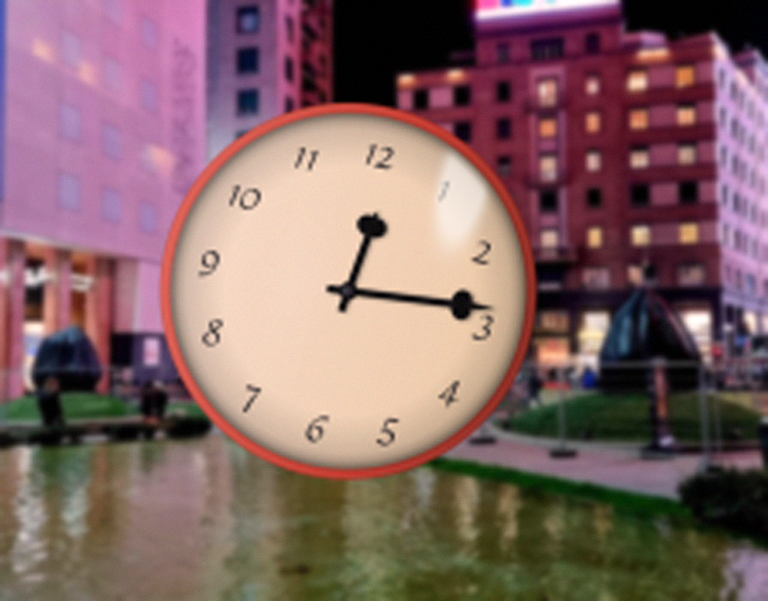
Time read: **12:14**
